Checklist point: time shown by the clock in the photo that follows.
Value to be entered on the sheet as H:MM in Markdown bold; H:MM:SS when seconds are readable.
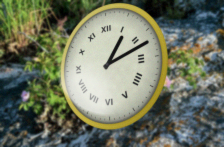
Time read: **1:12**
